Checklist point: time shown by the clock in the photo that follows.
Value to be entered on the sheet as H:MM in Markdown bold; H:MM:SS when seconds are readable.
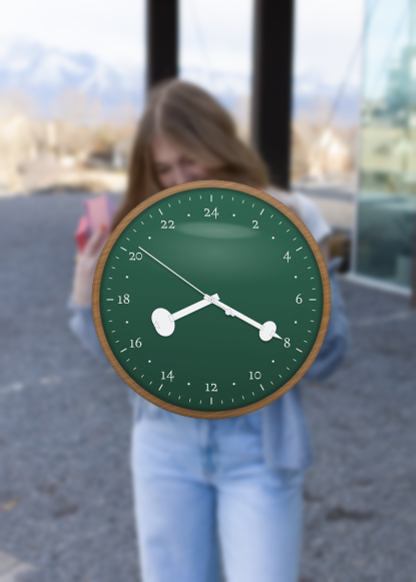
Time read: **16:19:51**
